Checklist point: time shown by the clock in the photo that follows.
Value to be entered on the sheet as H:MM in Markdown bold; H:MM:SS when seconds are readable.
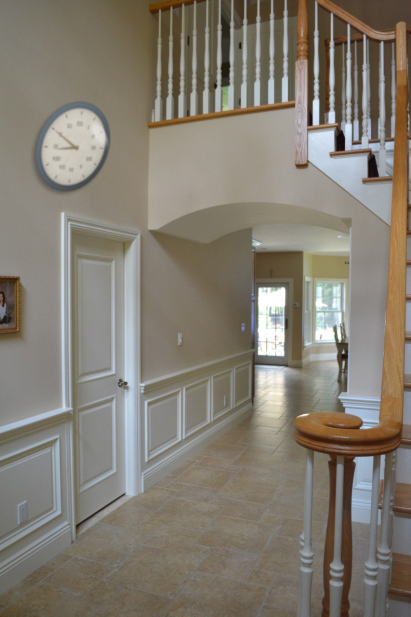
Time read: **8:50**
